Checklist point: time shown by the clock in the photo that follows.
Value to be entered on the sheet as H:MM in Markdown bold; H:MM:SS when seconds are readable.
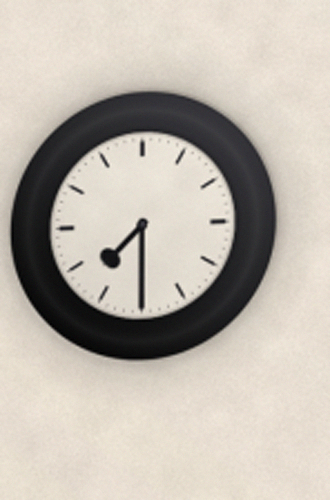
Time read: **7:30**
